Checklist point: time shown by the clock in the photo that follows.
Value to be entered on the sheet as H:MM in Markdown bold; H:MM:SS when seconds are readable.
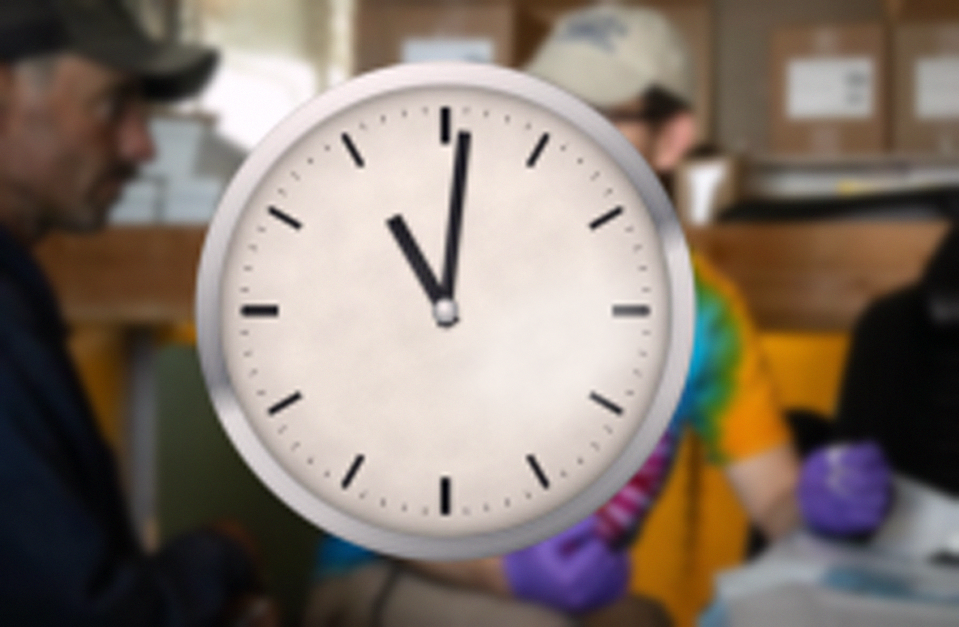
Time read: **11:01**
